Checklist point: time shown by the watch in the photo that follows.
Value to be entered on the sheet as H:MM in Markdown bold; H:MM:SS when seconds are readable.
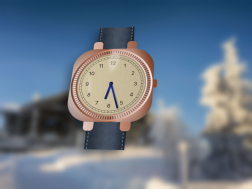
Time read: **6:27**
